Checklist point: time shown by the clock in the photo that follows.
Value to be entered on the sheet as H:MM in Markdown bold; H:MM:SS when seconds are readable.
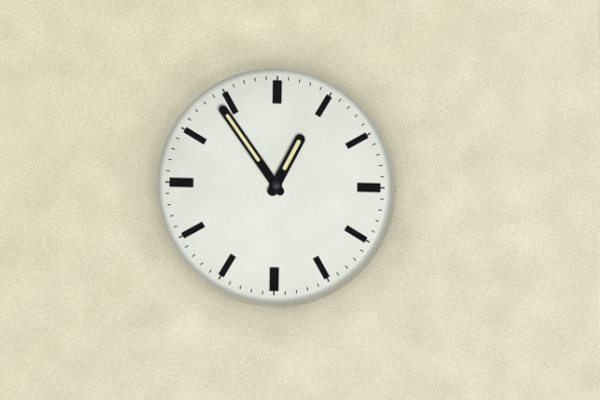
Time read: **12:54**
